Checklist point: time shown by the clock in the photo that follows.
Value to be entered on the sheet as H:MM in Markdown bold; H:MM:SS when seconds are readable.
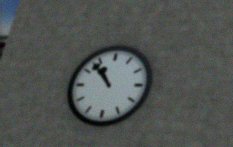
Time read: **10:53**
